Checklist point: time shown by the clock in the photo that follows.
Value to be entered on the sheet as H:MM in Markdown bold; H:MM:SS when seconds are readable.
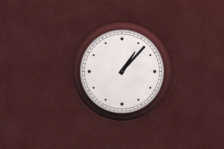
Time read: **1:07**
